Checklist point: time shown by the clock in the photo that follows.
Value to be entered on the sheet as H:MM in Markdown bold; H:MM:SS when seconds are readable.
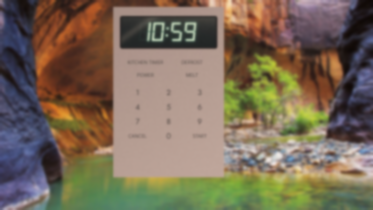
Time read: **10:59**
